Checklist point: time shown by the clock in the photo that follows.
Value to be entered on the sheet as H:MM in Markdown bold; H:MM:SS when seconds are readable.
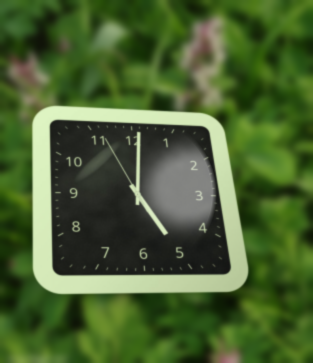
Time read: **5:00:56**
